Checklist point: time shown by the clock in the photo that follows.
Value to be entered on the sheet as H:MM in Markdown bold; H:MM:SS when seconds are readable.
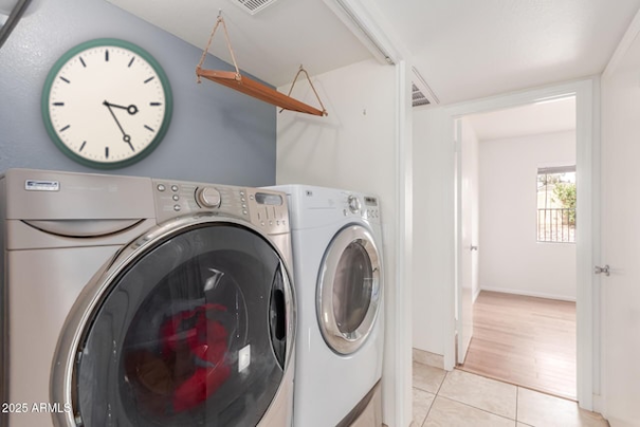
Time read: **3:25**
